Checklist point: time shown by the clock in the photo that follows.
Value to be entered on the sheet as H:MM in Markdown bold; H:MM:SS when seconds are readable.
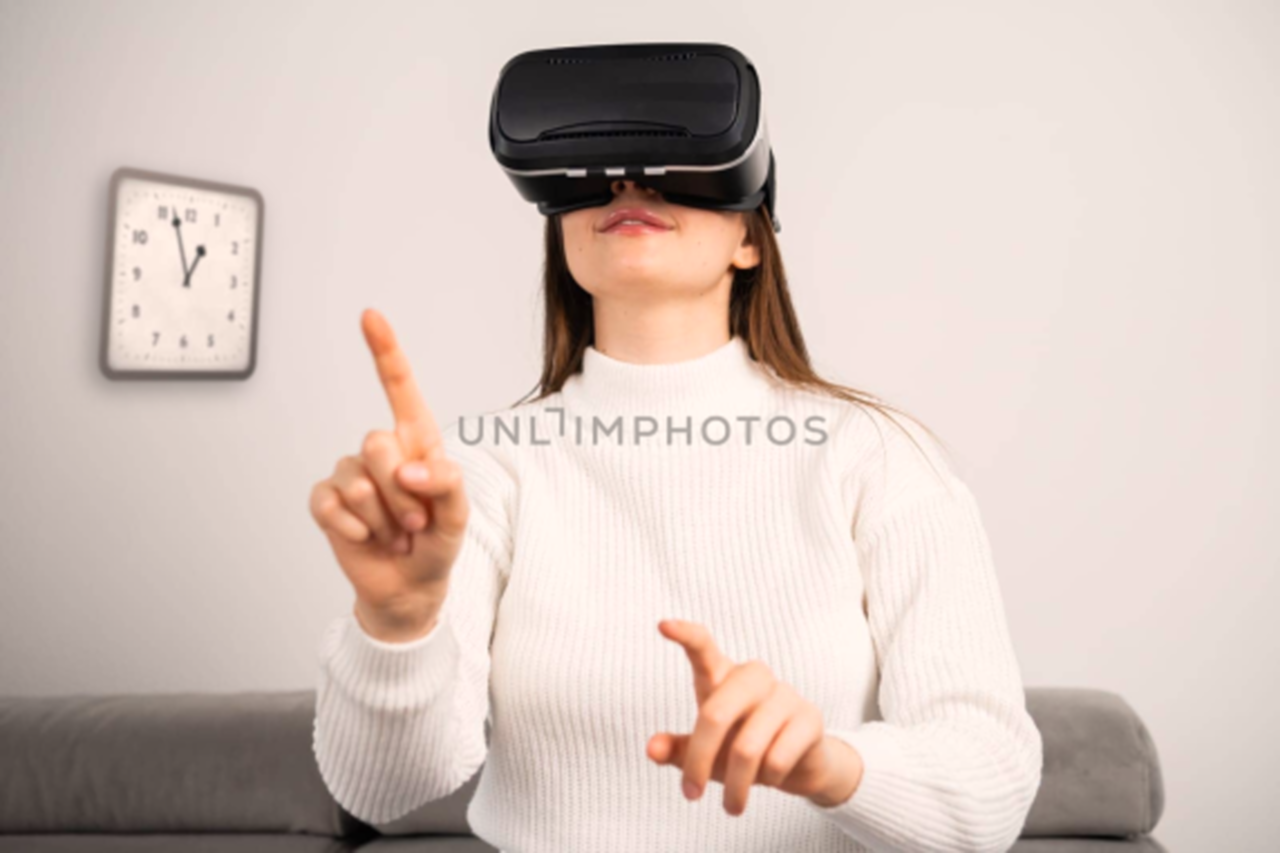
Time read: **12:57**
